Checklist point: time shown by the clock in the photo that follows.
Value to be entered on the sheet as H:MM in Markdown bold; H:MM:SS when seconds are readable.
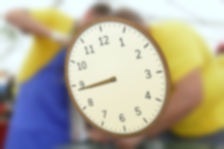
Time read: **8:44**
